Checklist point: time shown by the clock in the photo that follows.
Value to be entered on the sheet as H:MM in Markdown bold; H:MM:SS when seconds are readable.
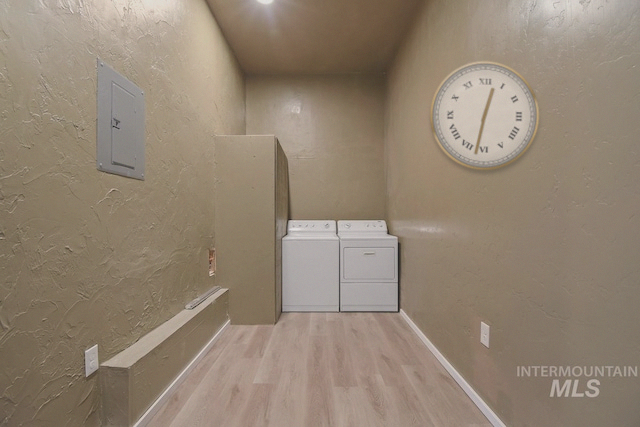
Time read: **12:32**
